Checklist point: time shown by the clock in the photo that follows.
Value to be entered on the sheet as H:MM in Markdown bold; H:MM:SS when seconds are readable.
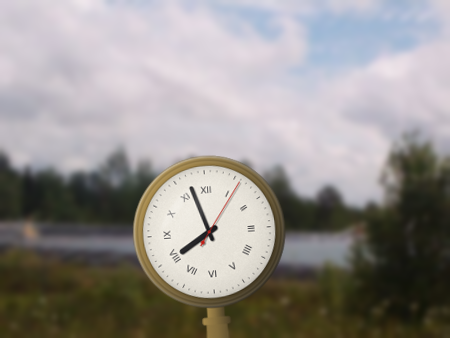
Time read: **7:57:06**
